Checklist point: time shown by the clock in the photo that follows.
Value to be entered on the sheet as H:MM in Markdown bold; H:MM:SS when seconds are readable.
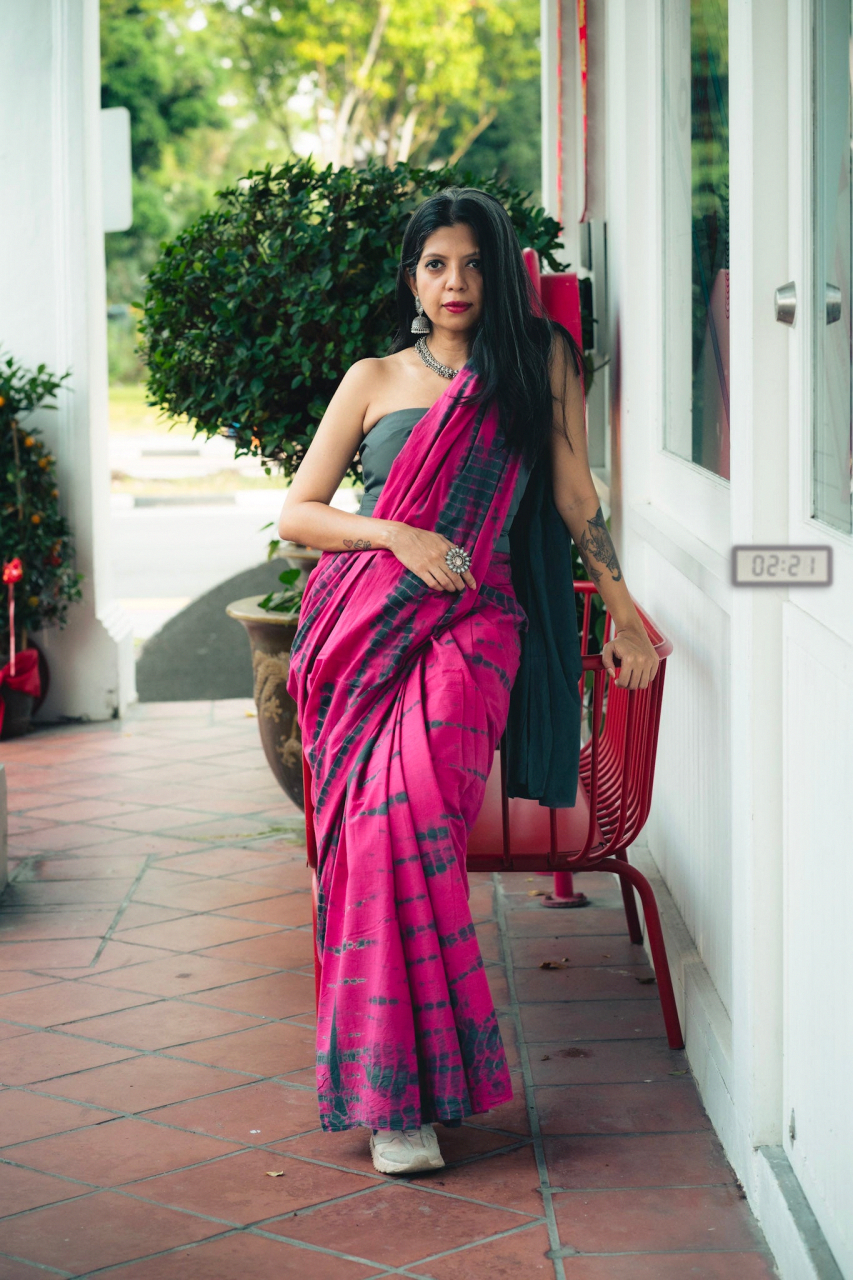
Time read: **2:21**
